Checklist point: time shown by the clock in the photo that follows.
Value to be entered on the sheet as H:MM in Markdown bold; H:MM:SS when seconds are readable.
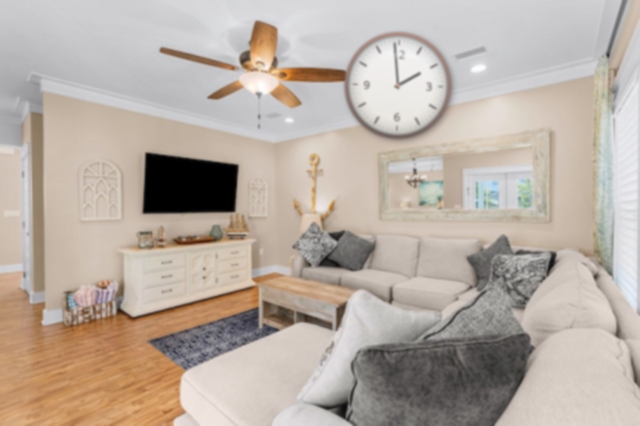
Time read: **1:59**
